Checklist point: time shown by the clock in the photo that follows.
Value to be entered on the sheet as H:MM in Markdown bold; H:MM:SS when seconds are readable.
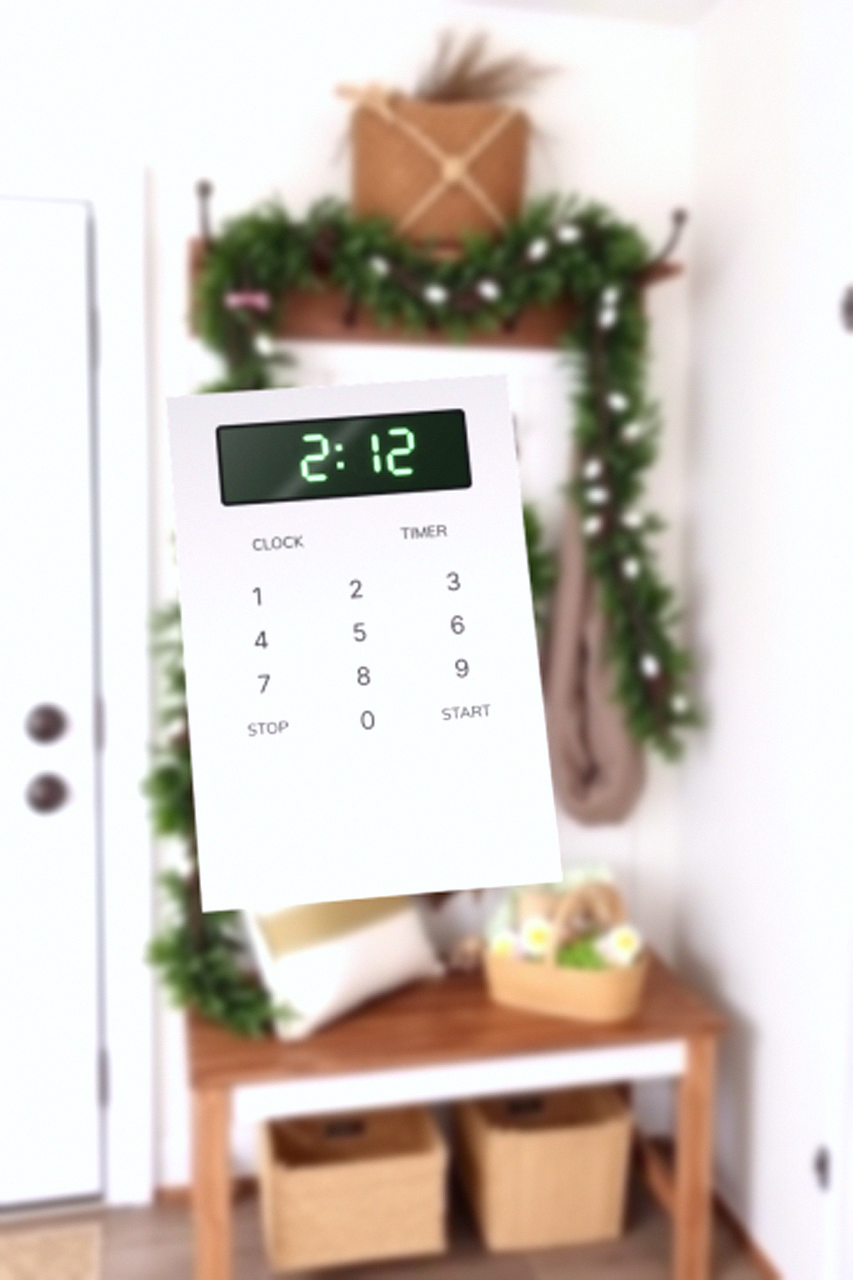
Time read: **2:12**
